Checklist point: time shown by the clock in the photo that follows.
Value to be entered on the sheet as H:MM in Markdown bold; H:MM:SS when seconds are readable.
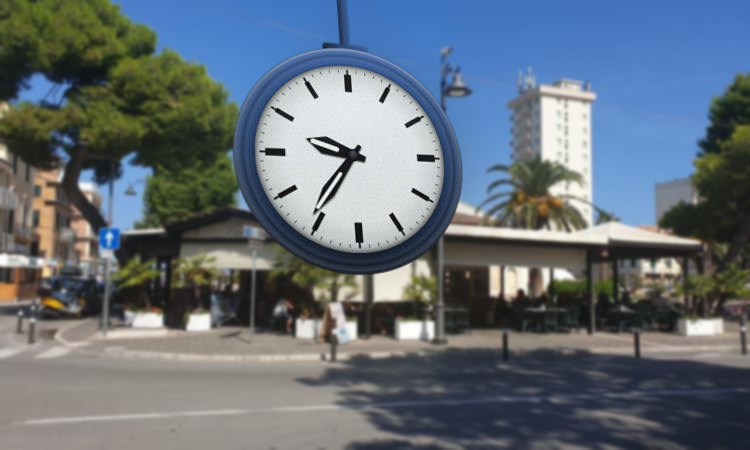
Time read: **9:36**
